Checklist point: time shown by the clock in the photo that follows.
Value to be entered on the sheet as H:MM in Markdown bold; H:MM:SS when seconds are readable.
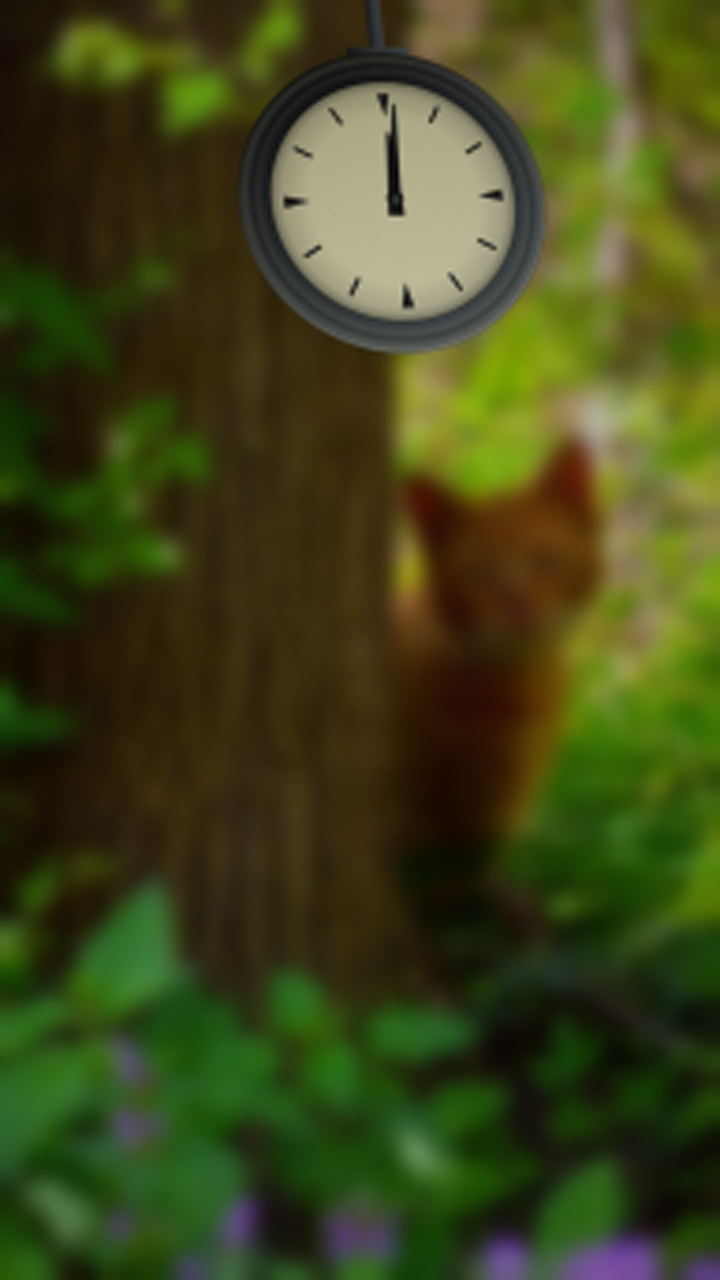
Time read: **12:01**
